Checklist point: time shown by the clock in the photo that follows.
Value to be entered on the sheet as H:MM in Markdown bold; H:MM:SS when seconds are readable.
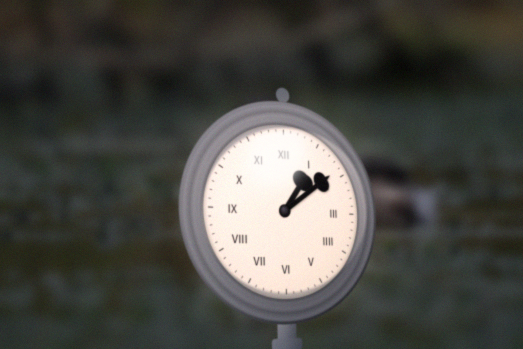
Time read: **1:09**
